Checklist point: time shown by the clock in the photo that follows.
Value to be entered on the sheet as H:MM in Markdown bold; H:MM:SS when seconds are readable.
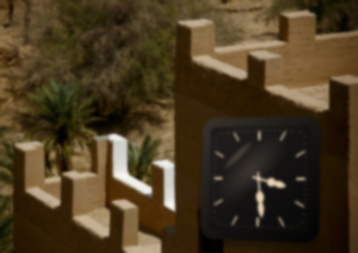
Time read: **3:29**
